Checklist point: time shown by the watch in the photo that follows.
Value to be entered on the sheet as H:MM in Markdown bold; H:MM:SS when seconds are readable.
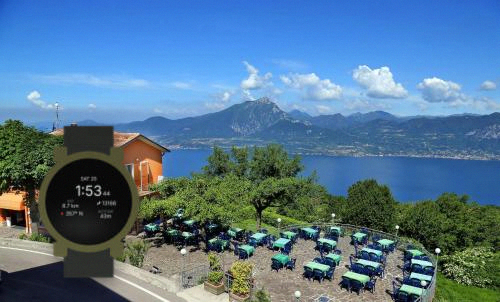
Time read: **1:53**
